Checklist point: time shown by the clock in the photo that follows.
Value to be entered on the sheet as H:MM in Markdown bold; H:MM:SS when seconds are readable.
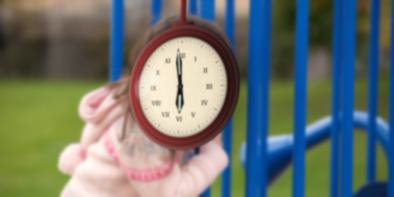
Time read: **5:59**
